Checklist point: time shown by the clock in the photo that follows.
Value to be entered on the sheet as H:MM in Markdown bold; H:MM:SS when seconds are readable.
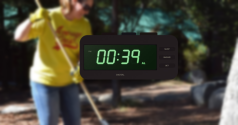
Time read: **0:39**
